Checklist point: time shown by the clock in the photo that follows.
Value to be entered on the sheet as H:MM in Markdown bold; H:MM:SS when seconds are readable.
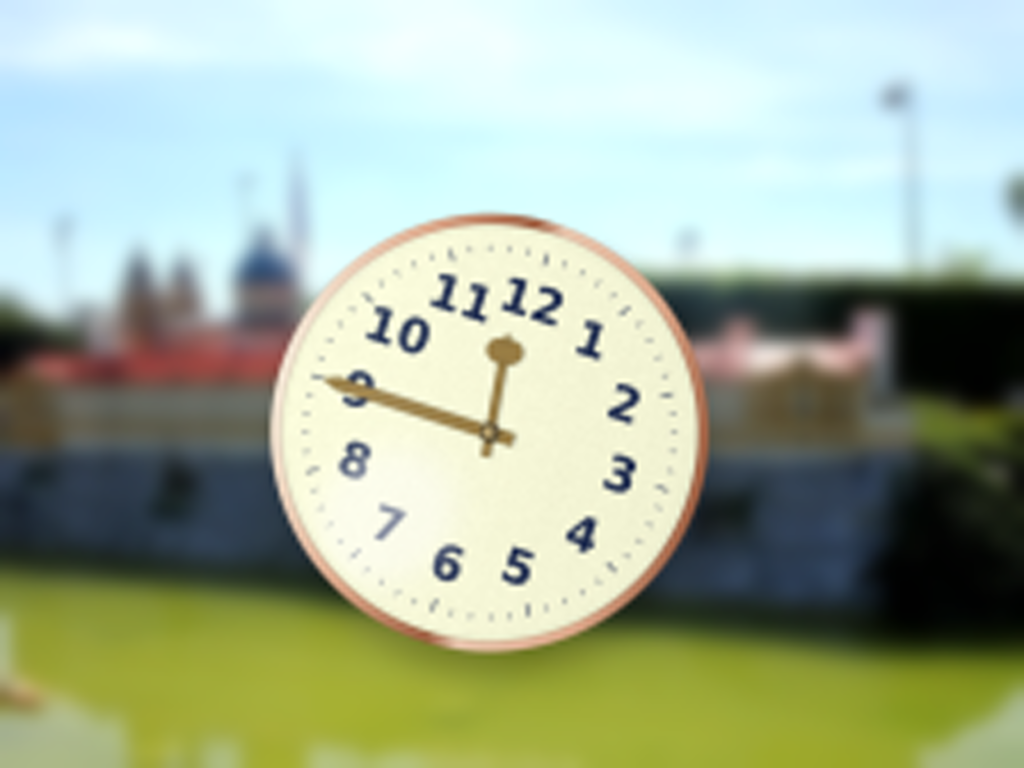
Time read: **11:45**
